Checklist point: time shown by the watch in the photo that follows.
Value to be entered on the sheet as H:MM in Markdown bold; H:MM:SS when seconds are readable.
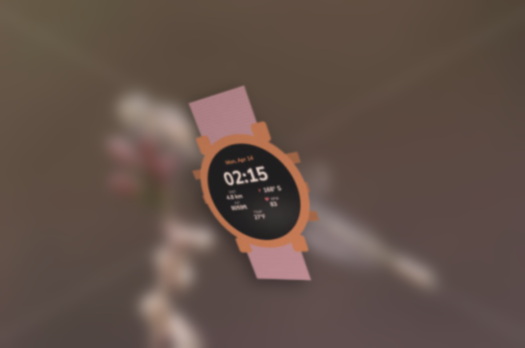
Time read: **2:15**
